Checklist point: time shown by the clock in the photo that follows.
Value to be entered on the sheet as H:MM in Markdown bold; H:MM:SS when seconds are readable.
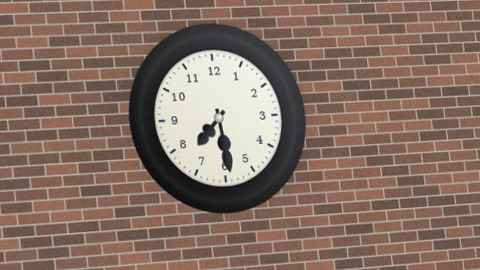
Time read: **7:29**
